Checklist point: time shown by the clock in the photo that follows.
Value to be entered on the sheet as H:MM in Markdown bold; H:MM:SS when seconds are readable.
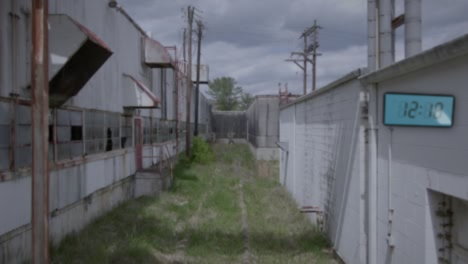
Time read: **12:18**
